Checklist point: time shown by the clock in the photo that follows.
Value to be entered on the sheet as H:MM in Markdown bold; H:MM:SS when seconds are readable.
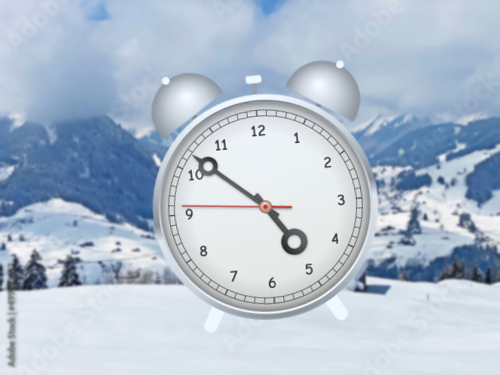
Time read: **4:51:46**
